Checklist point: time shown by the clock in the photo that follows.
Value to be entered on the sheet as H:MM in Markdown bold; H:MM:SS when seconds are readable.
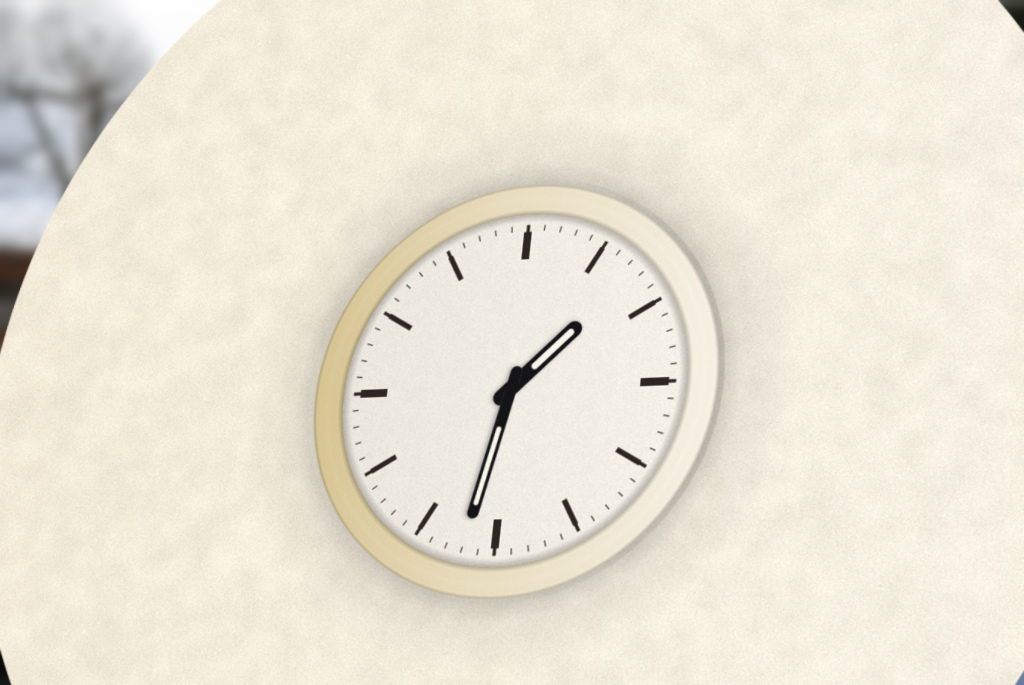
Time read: **1:32**
